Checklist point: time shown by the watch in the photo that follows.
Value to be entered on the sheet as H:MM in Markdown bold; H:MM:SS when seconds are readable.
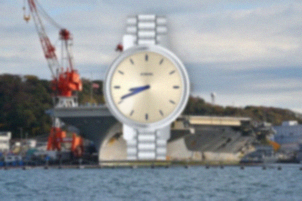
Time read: **8:41**
